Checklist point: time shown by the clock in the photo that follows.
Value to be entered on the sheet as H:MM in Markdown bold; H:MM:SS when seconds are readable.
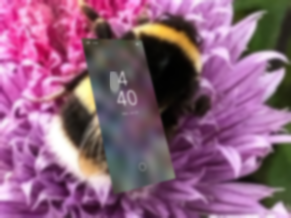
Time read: **4:40**
